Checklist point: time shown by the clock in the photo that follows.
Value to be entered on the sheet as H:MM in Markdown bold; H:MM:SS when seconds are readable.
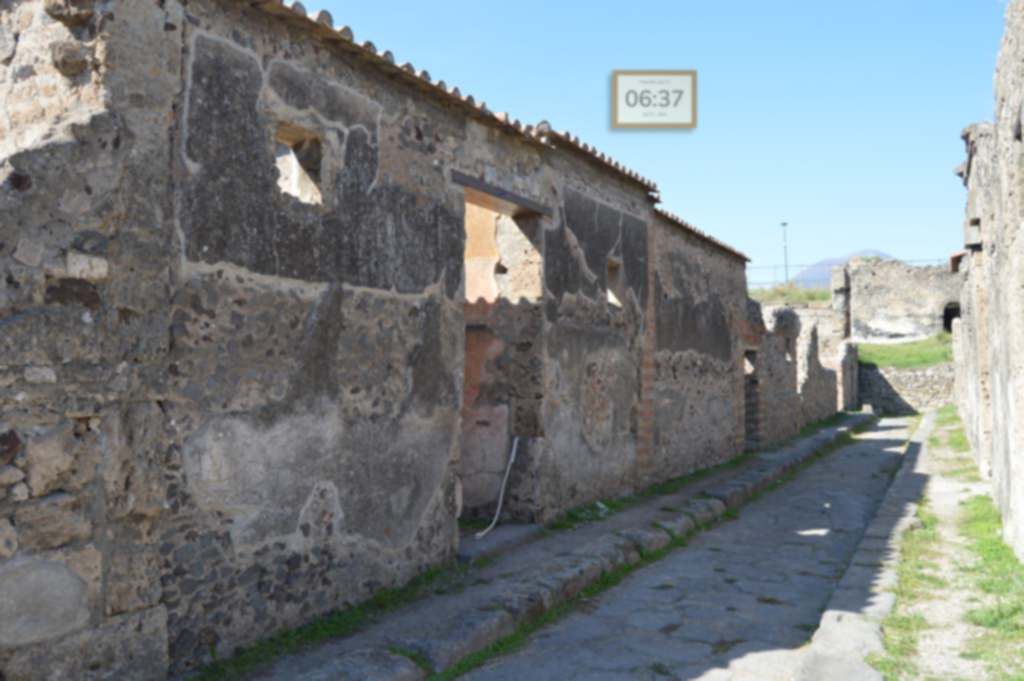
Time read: **6:37**
